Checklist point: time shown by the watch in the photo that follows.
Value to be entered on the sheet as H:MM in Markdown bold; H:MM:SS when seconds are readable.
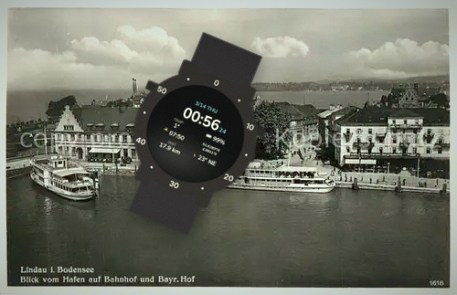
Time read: **0:56**
